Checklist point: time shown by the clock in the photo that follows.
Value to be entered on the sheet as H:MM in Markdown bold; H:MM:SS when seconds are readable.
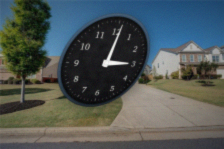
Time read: **3:01**
